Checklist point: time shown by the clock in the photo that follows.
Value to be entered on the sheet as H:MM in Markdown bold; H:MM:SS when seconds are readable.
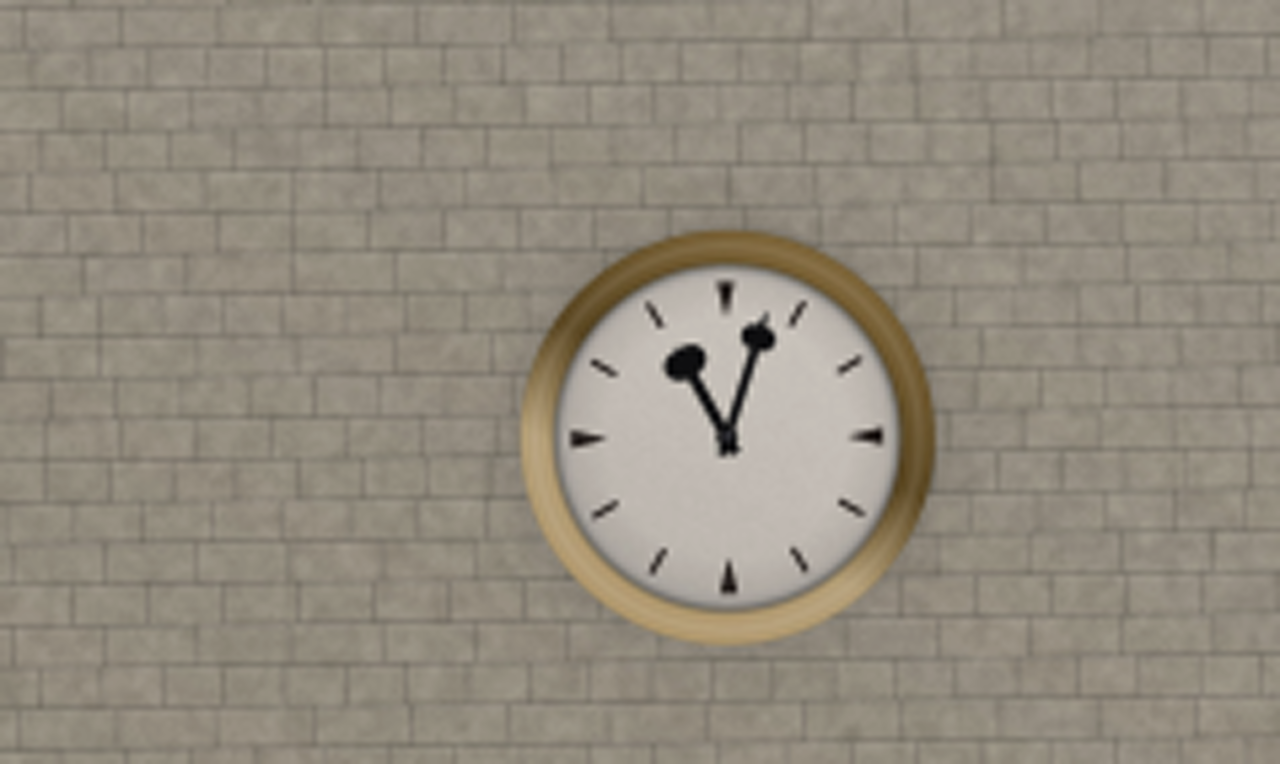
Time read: **11:03**
